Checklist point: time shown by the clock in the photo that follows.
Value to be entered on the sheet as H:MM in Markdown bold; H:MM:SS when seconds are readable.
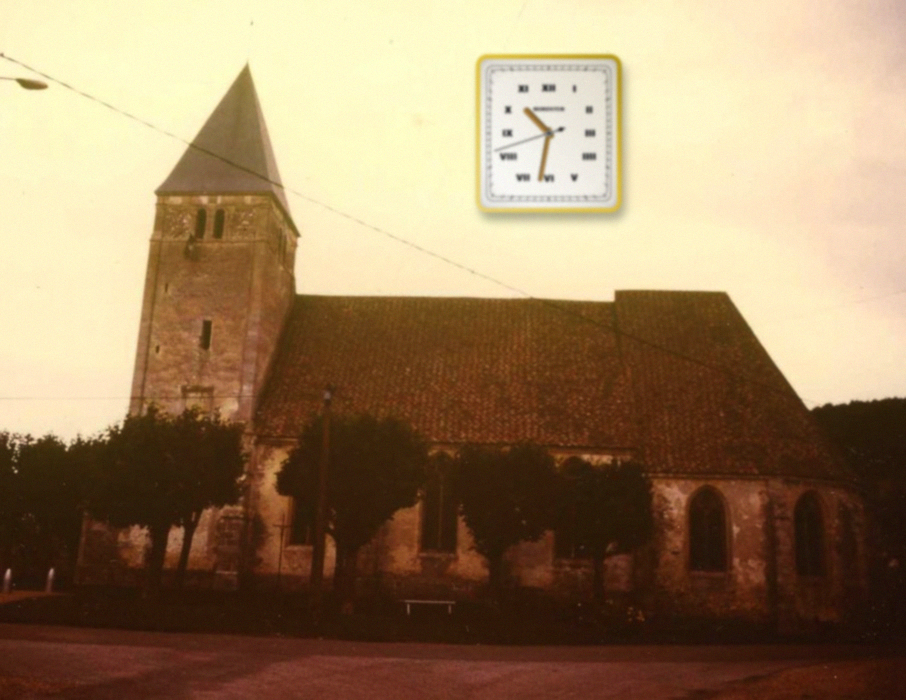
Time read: **10:31:42**
